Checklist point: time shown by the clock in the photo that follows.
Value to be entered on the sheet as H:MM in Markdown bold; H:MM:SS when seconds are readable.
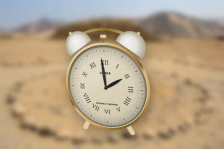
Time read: **1:59**
